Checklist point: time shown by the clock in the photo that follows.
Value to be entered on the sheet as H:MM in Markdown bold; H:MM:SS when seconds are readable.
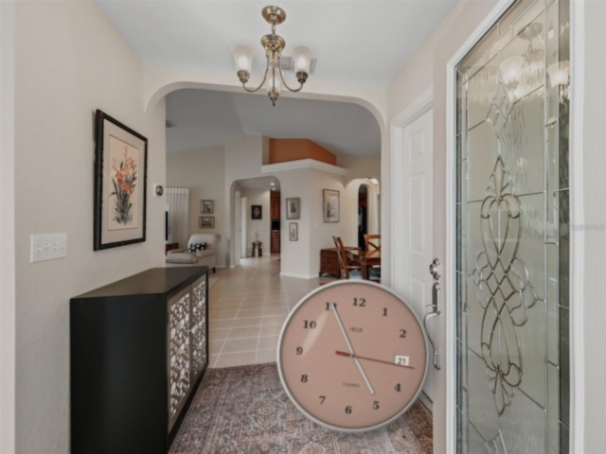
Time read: **4:55:16**
